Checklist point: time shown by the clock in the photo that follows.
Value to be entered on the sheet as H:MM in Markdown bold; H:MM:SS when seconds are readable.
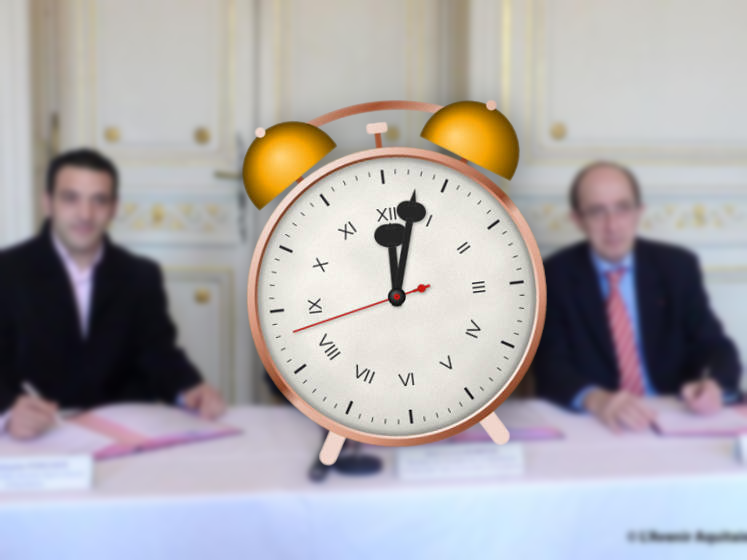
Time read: **12:02:43**
